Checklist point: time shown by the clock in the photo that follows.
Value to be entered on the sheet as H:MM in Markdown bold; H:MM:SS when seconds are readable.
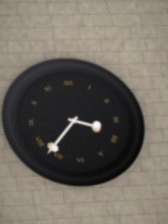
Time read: **3:37**
